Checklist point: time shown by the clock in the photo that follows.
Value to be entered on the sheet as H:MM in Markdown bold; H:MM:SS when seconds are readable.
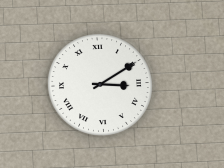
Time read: **3:10**
